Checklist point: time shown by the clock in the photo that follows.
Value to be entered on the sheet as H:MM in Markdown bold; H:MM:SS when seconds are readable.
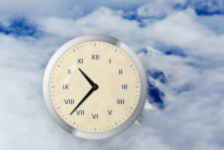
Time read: **10:37**
